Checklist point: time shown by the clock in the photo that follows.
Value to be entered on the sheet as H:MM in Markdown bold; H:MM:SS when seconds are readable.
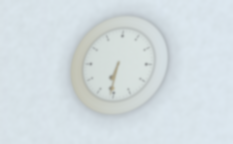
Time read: **6:31**
